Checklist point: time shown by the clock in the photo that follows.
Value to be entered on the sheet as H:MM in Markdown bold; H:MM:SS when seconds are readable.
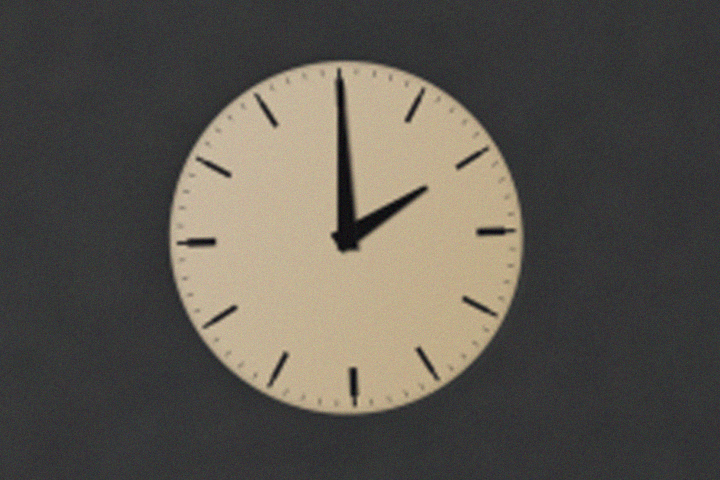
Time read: **2:00**
